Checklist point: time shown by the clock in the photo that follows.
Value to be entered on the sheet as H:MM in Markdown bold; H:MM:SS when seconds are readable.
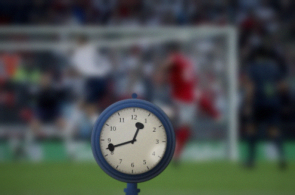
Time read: **12:42**
